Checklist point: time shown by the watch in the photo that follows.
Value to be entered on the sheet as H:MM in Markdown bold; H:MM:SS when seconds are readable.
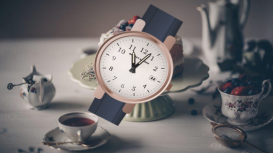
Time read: **11:03**
